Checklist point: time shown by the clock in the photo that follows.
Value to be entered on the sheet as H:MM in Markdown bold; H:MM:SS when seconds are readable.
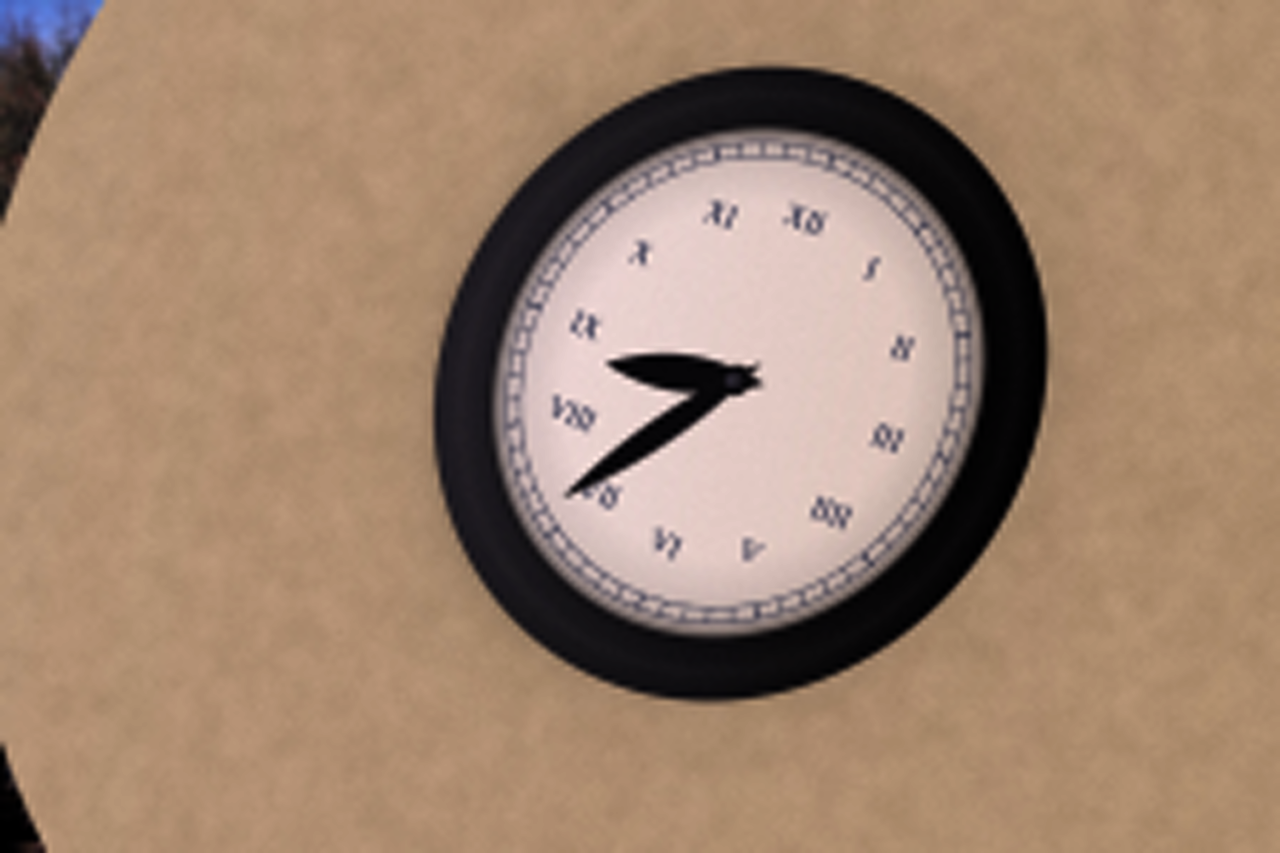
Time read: **8:36**
